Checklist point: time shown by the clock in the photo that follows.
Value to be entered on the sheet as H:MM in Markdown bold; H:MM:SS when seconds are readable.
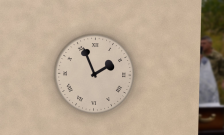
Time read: **1:56**
